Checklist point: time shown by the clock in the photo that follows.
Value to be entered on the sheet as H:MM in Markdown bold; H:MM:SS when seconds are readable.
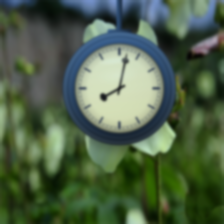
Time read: **8:02**
